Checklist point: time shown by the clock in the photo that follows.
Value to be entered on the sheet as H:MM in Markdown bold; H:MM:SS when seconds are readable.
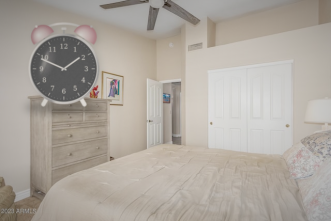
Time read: **1:49**
